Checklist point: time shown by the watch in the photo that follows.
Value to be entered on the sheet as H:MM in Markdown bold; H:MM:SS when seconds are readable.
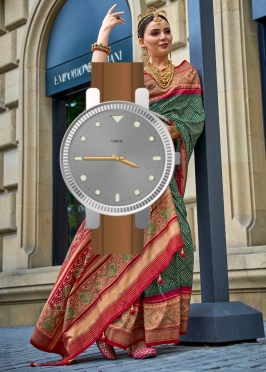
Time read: **3:45**
